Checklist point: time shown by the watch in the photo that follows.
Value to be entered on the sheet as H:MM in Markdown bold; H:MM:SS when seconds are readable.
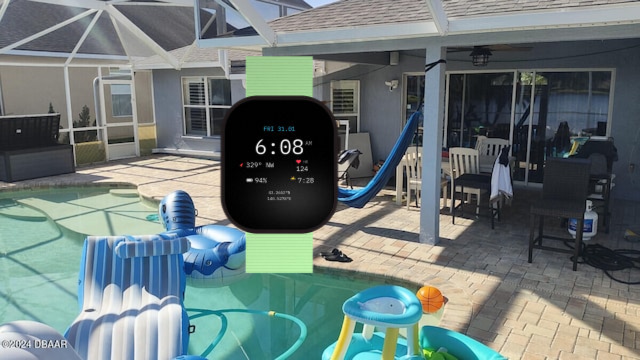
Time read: **6:08**
